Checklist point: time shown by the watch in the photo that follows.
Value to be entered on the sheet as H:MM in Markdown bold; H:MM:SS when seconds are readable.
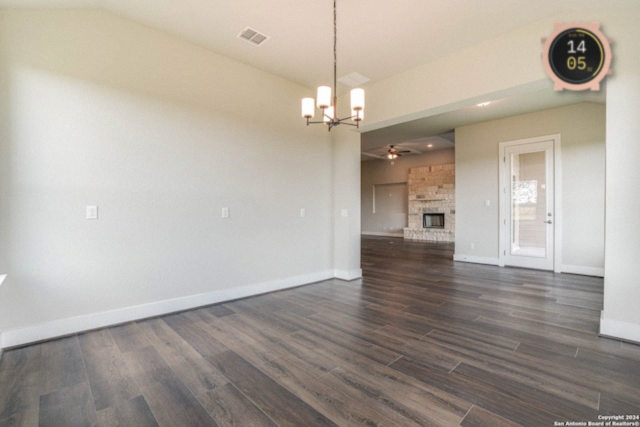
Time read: **14:05**
